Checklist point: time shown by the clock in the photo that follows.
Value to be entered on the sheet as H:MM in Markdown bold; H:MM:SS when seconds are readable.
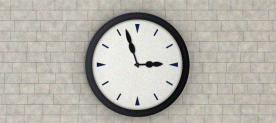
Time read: **2:57**
